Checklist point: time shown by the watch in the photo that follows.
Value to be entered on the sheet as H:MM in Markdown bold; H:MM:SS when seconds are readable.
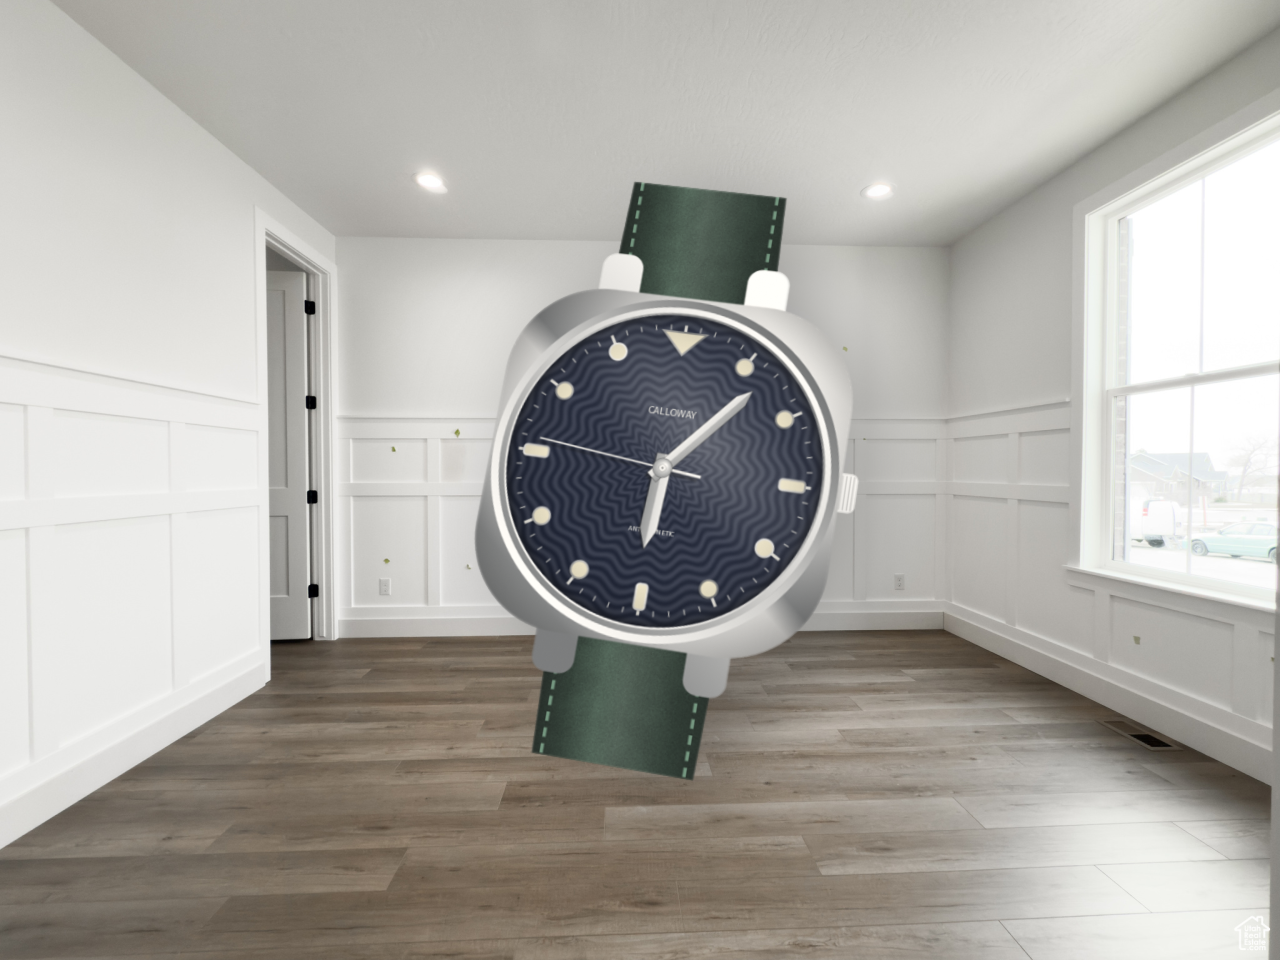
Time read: **6:06:46**
